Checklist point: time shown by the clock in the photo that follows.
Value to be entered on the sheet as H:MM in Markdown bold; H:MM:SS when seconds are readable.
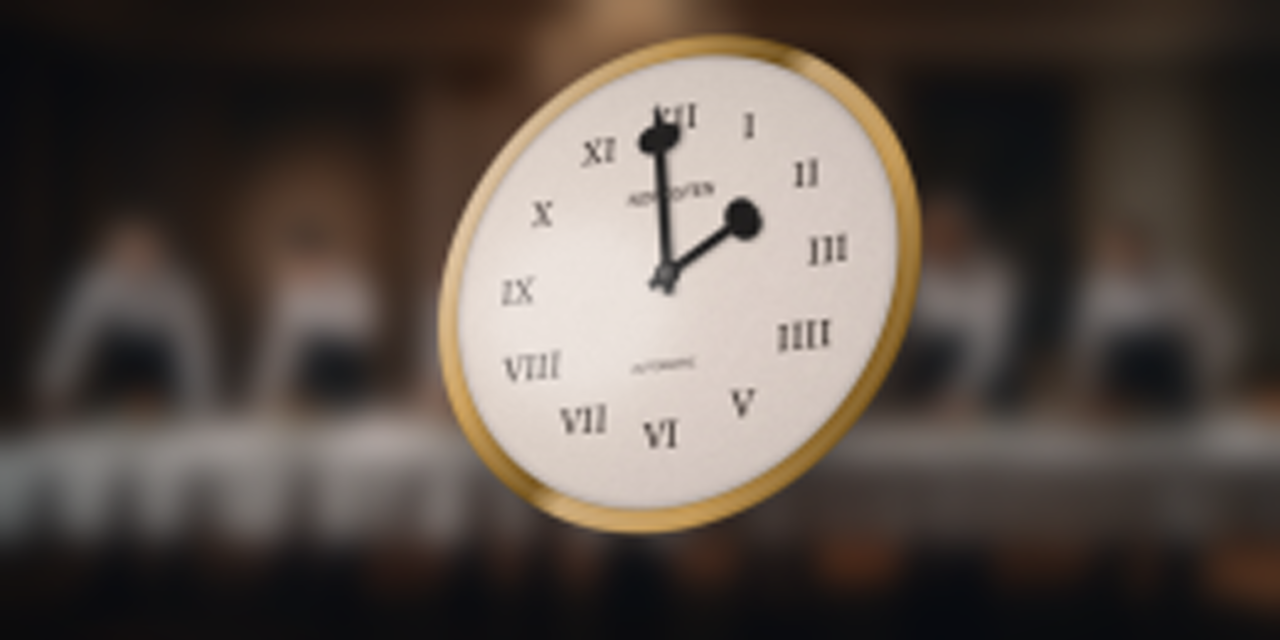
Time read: **1:59**
